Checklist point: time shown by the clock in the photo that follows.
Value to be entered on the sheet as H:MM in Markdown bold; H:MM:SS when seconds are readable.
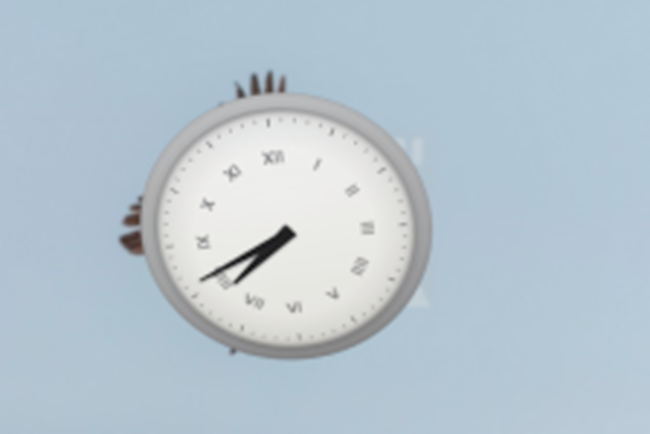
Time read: **7:41**
